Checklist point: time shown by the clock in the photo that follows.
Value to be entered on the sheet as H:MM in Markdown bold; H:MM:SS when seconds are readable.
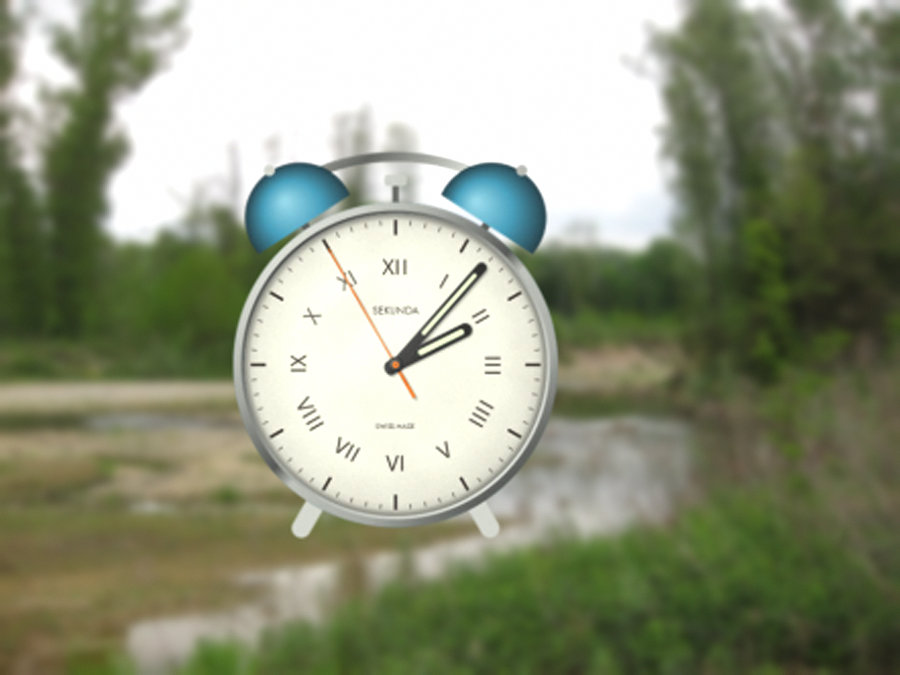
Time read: **2:06:55**
